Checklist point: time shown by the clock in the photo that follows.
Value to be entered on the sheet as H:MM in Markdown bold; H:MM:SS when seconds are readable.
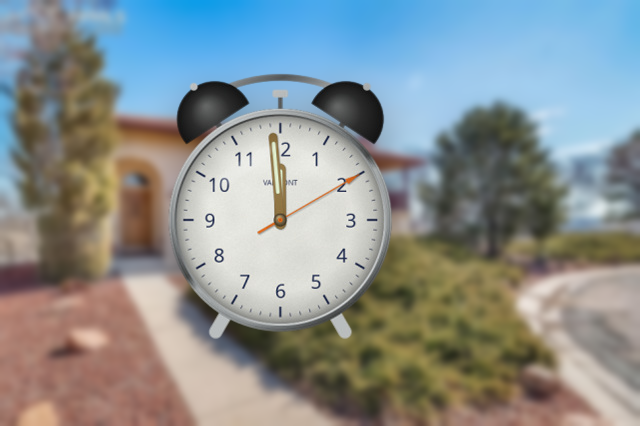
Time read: **11:59:10**
